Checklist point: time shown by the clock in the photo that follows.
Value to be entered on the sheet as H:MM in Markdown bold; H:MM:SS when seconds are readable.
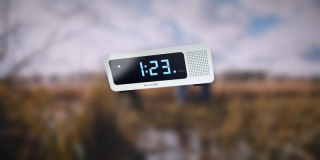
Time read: **1:23**
